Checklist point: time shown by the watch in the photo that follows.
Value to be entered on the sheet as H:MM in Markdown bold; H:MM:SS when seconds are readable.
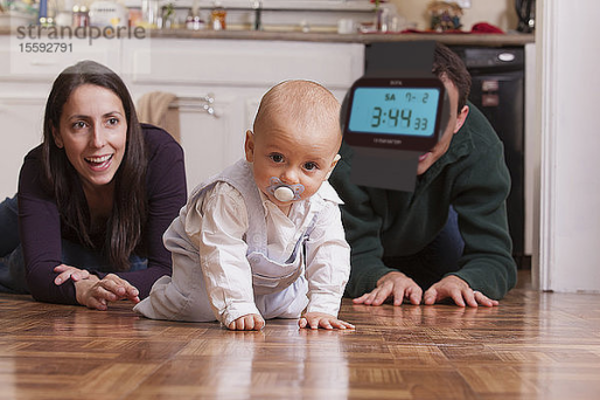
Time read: **3:44:33**
